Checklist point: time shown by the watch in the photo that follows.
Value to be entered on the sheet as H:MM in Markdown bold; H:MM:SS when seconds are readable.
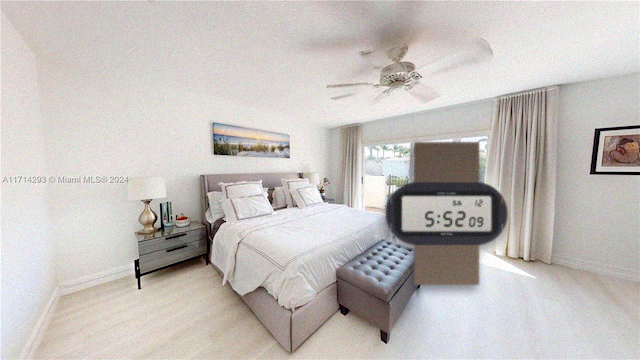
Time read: **5:52:09**
